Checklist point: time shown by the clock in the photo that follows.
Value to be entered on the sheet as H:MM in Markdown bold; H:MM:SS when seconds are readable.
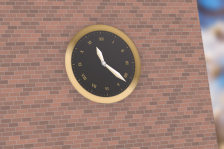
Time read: **11:22**
